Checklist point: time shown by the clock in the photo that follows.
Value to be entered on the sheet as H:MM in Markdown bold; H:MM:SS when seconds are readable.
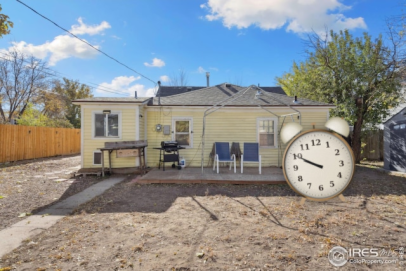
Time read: **9:50**
